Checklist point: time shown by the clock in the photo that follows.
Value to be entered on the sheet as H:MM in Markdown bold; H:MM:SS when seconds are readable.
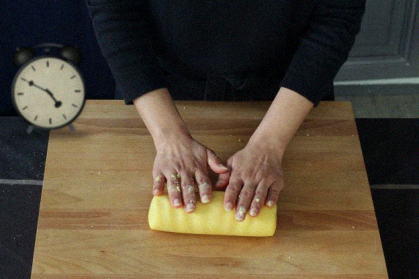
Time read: **4:50**
